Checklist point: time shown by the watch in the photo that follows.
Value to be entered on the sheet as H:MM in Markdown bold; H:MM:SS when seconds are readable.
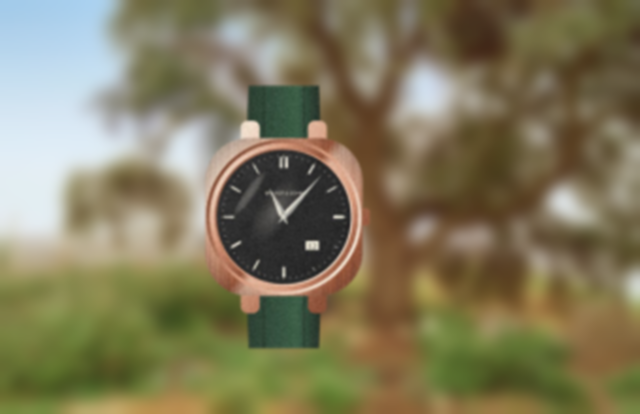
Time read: **11:07**
